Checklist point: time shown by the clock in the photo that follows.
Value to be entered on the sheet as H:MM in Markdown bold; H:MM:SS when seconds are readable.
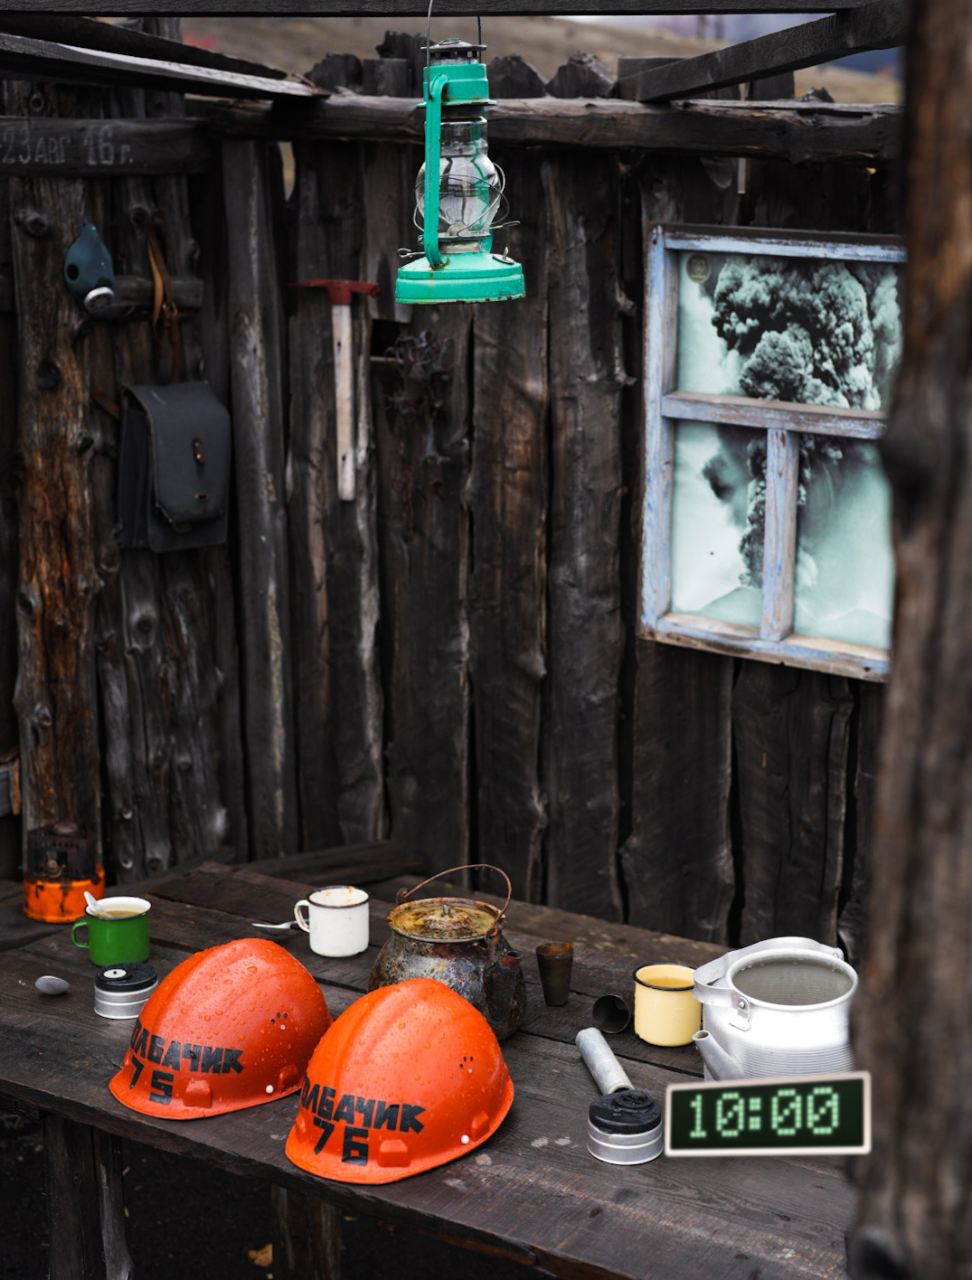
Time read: **10:00**
